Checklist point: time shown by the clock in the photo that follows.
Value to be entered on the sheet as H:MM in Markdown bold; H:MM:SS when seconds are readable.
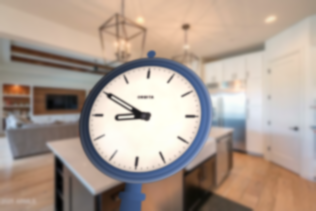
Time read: **8:50**
